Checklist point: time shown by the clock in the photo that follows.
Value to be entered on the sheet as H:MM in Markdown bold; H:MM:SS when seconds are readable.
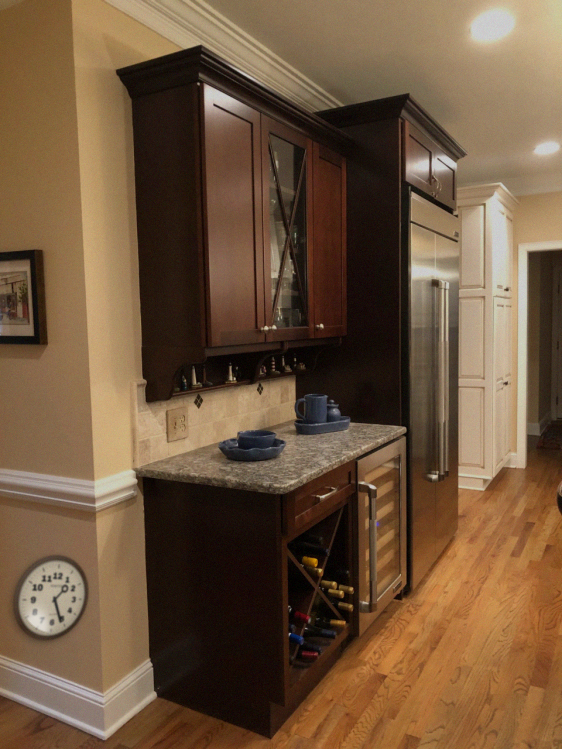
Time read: **1:26**
